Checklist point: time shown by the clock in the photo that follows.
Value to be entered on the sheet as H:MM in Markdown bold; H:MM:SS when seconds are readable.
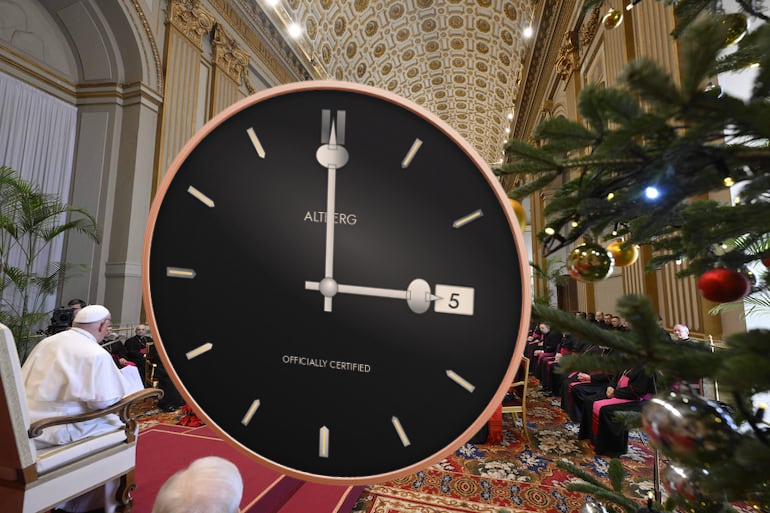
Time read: **3:00**
